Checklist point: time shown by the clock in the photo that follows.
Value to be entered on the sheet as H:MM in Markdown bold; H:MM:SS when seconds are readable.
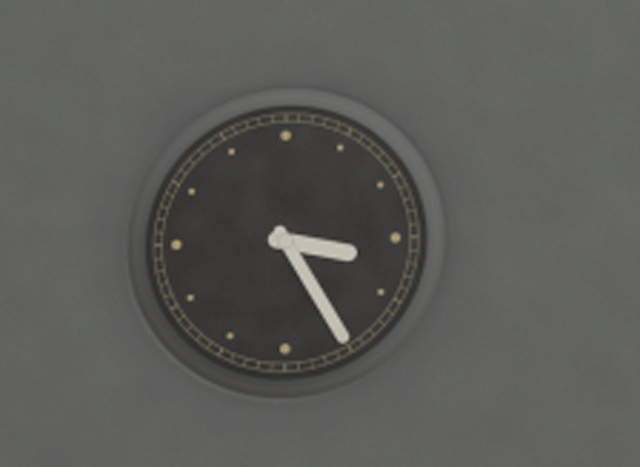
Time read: **3:25**
